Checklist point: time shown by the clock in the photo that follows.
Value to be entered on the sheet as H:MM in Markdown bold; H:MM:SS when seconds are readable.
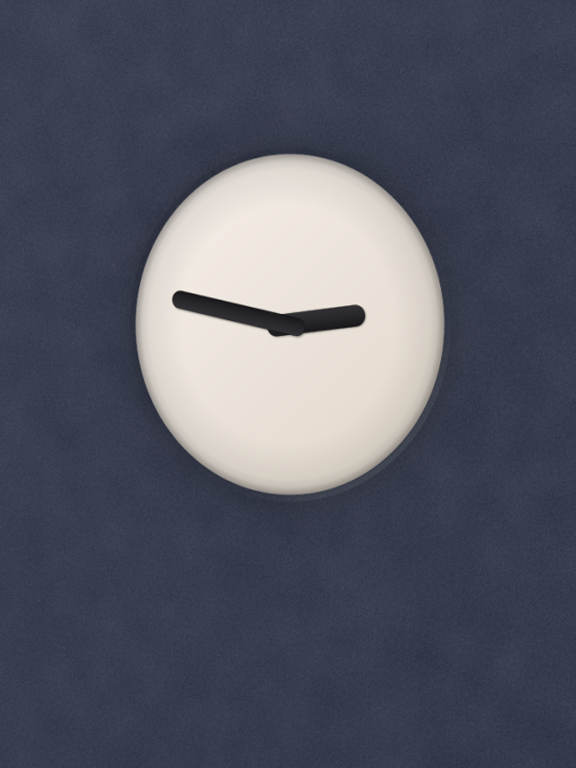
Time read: **2:47**
